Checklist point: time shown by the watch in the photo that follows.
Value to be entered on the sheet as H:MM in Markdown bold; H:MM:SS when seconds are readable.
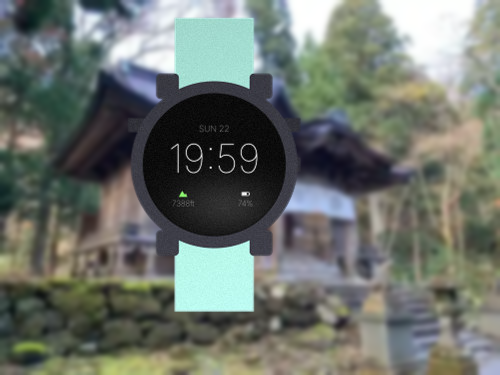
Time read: **19:59**
